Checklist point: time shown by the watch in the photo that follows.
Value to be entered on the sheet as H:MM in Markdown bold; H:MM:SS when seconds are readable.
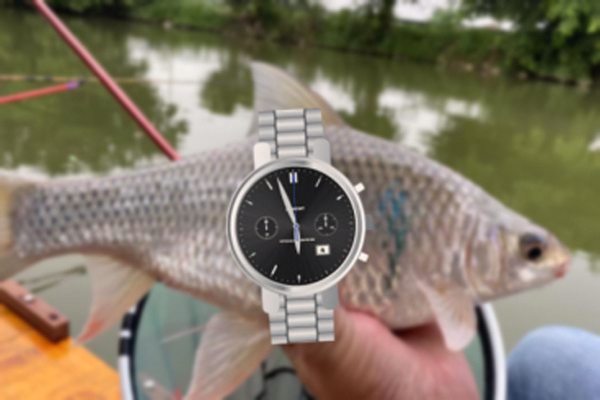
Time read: **5:57**
